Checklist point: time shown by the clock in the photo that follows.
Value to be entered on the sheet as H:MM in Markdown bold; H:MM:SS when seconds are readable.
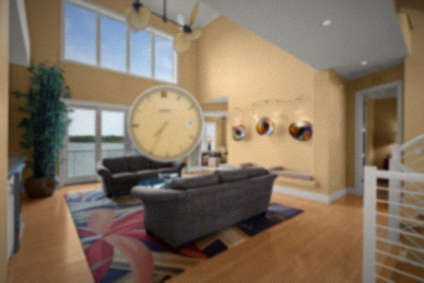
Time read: **7:35**
